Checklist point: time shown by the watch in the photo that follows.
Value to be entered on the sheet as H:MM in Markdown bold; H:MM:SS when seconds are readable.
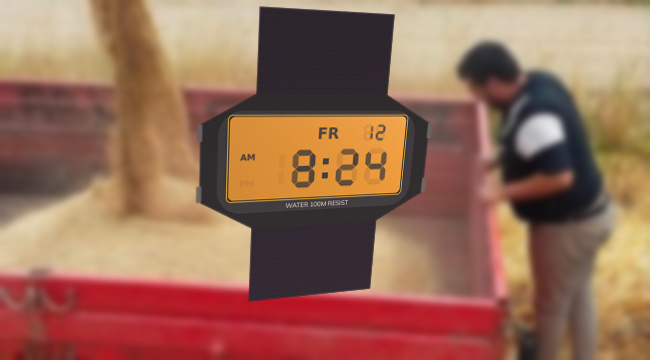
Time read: **8:24**
